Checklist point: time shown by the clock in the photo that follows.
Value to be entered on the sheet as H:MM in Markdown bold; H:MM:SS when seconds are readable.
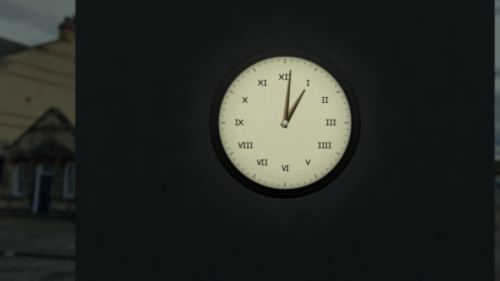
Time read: **1:01**
